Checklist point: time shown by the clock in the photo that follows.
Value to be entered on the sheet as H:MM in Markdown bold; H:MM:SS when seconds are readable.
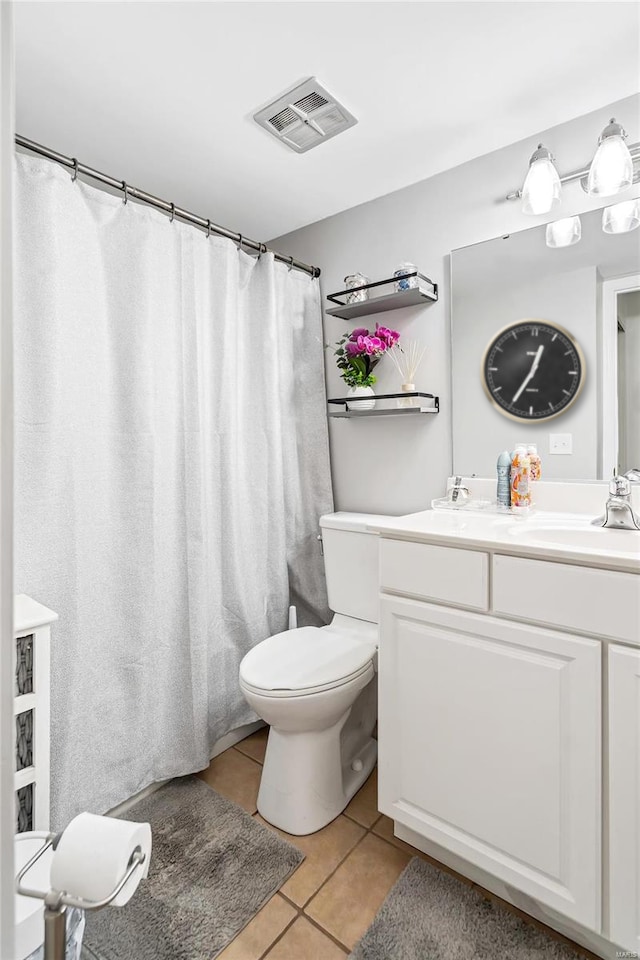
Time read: **12:35**
